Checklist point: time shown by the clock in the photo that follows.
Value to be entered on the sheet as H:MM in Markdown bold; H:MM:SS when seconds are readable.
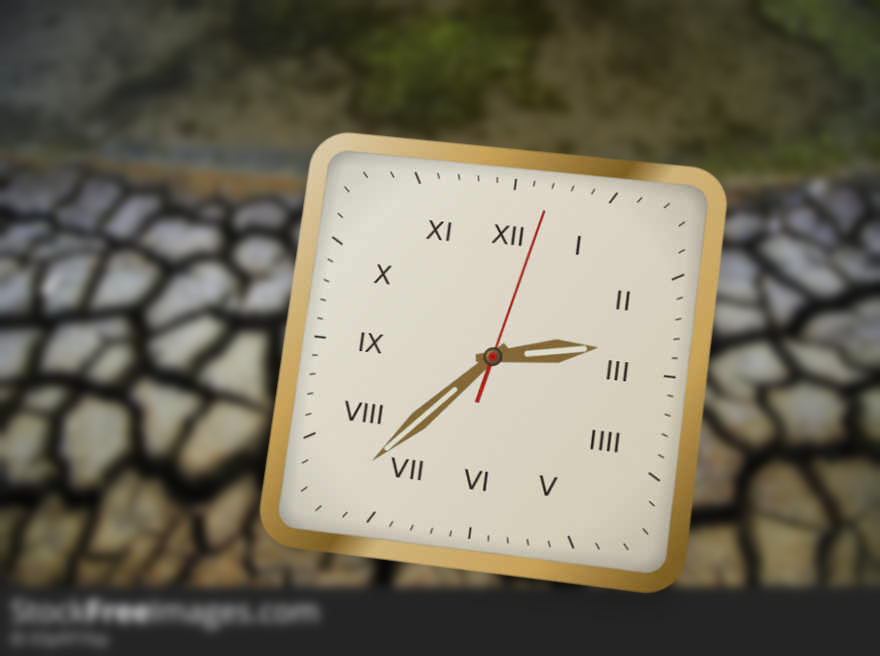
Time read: **2:37:02**
